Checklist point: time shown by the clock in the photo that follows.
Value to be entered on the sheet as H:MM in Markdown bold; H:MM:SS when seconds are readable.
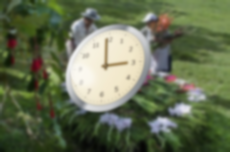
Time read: **2:59**
